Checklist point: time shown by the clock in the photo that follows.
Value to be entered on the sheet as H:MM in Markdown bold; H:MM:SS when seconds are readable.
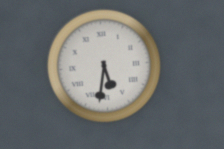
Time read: **5:32**
